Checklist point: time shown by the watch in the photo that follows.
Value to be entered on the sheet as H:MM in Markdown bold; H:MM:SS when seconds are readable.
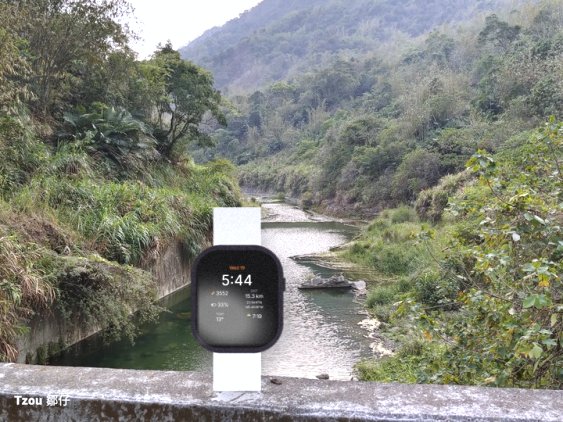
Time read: **5:44**
